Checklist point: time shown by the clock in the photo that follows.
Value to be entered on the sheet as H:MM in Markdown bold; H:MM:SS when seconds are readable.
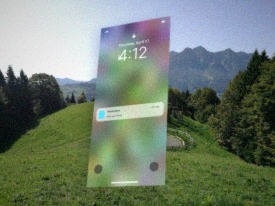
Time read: **4:12**
